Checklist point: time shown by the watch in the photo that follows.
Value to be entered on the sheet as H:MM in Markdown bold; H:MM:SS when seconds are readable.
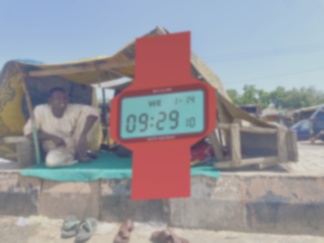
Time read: **9:29**
